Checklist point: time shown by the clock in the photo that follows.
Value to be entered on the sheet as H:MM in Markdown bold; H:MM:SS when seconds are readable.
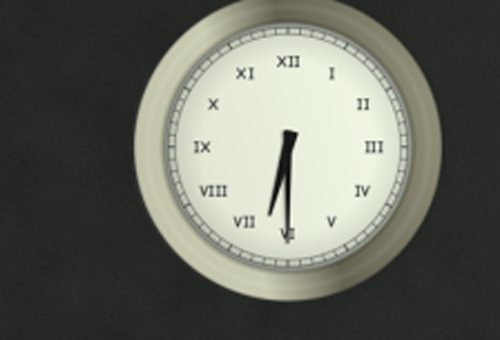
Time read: **6:30**
